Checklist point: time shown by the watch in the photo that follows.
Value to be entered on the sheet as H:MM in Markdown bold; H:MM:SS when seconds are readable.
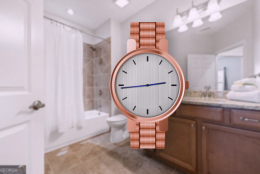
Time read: **2:44**
